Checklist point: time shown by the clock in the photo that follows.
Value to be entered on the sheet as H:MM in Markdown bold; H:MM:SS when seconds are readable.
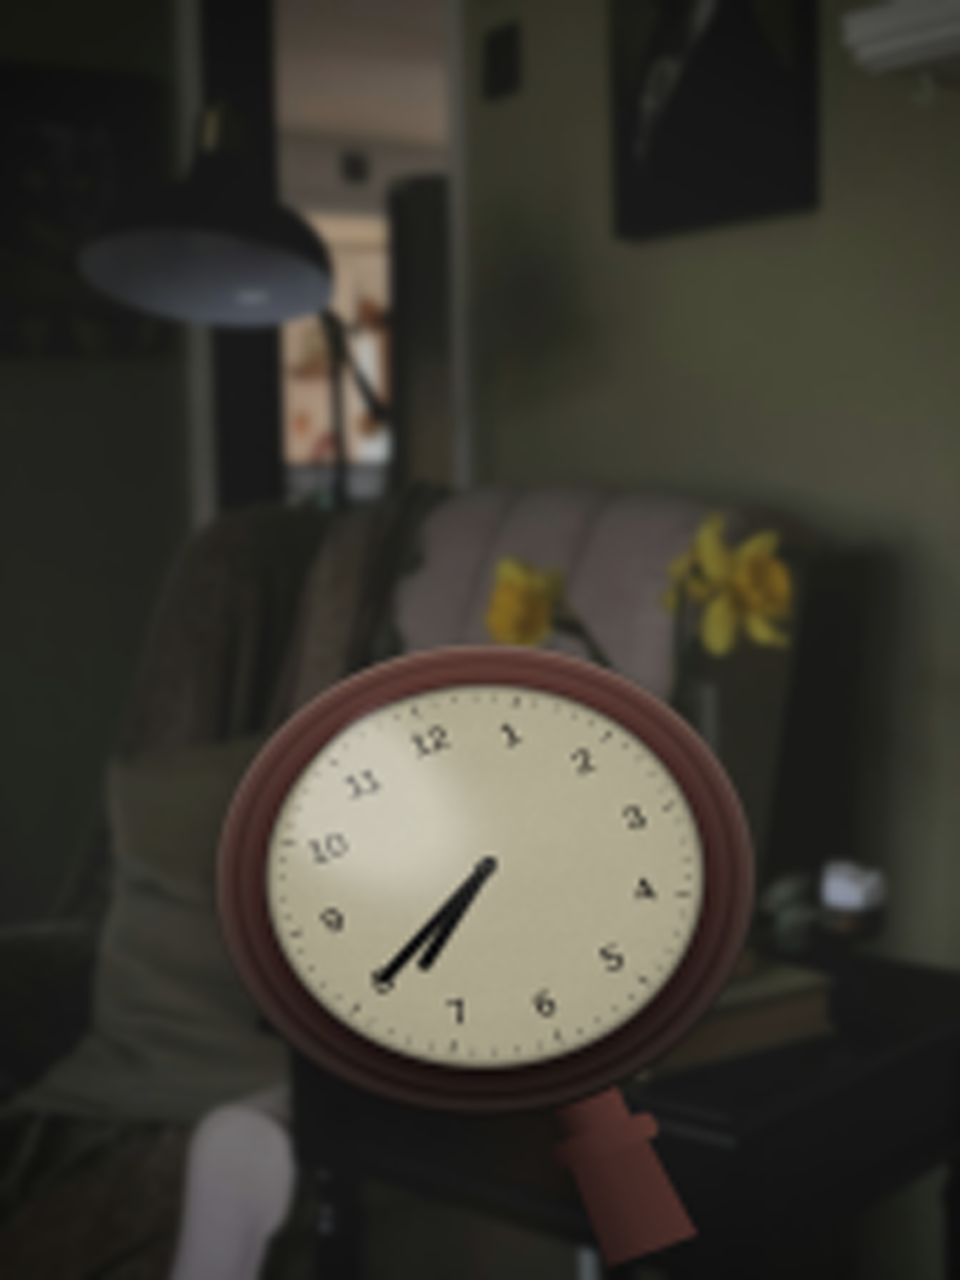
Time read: **7:40**
